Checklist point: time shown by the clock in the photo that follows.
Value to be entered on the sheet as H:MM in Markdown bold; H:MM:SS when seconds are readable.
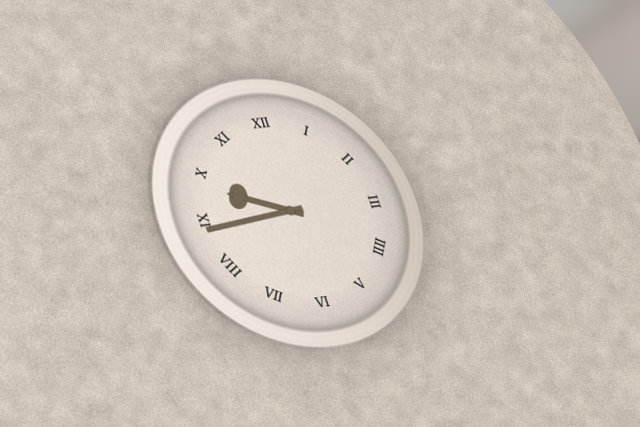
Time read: **9:44**
